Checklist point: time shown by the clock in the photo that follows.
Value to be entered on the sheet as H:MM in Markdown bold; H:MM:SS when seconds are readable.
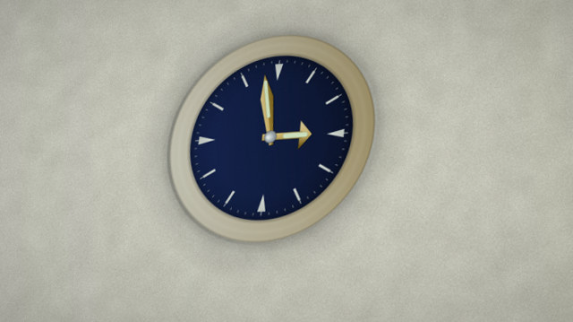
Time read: **2:58**
